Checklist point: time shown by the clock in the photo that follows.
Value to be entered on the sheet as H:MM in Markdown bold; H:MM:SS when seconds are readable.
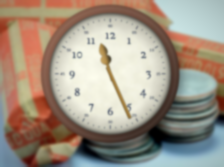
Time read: **11:26**
